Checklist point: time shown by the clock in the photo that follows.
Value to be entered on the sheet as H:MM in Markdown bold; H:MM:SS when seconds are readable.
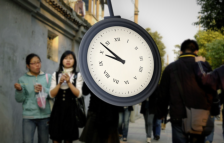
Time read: **9:53**
